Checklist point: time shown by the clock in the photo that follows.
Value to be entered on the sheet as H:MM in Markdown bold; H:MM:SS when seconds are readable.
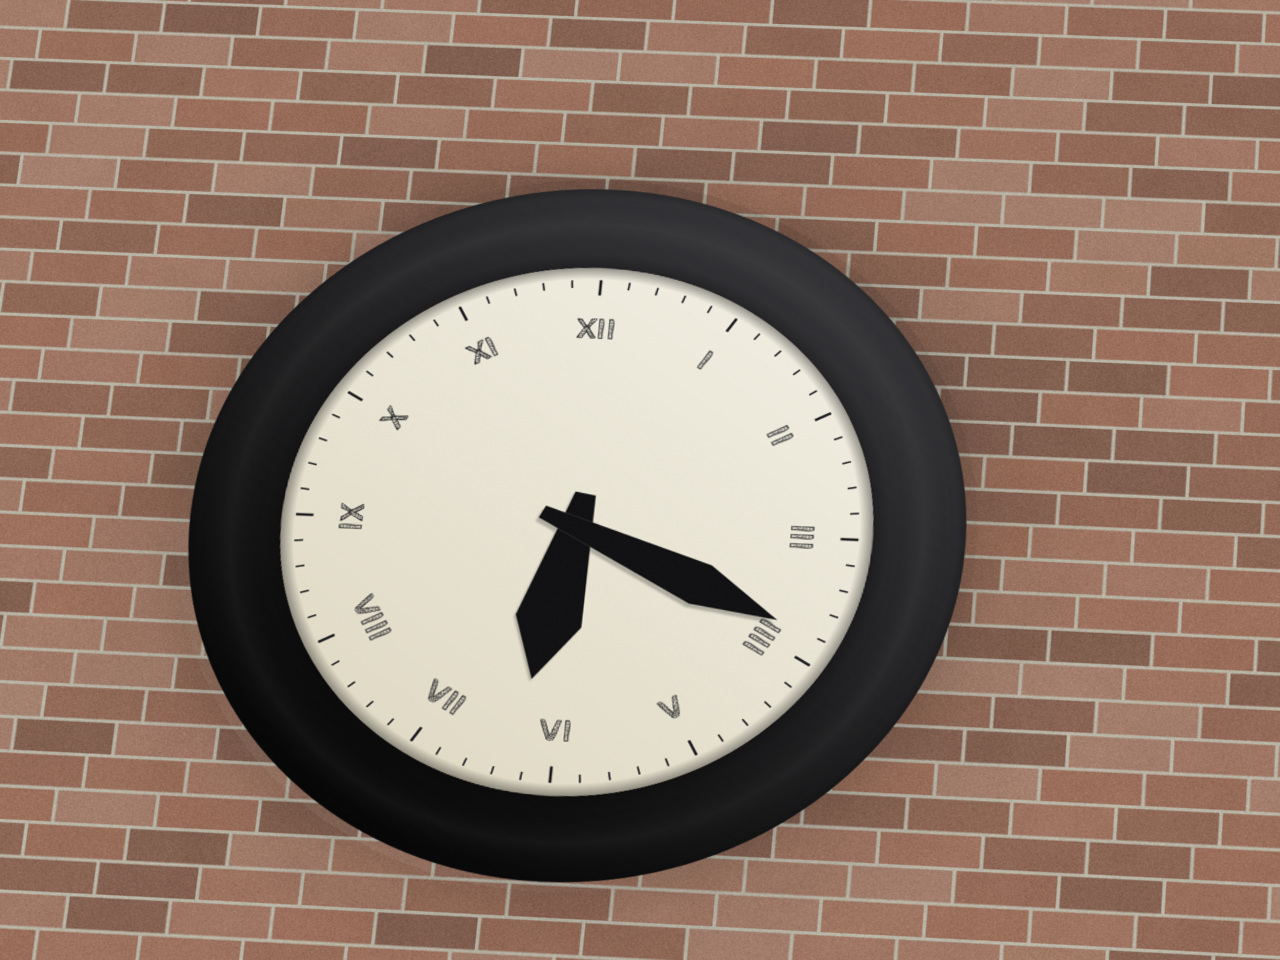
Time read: **6:19**
